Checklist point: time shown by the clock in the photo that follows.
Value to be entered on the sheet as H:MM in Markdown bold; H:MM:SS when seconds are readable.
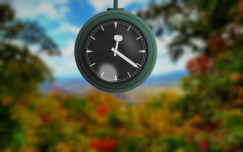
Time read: **12:21**
